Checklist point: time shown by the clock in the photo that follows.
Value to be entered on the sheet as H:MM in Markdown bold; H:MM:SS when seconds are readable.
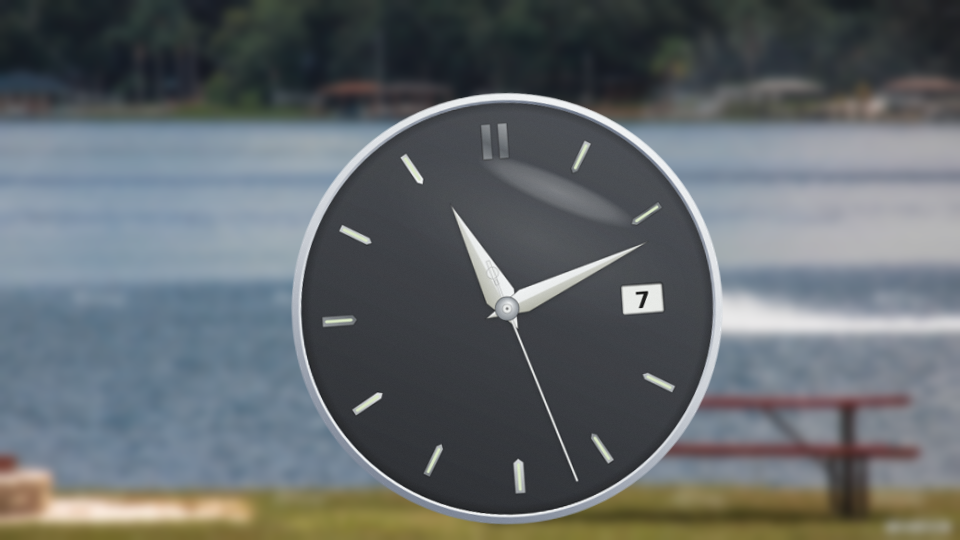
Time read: **11:11:27**
